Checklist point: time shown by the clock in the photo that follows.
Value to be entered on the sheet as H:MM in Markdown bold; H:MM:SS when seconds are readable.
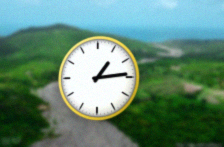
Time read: **1:14**
